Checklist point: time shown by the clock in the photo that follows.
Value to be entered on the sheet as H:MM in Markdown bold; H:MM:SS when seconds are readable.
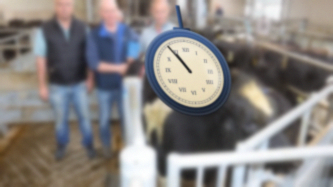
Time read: **10:54**
